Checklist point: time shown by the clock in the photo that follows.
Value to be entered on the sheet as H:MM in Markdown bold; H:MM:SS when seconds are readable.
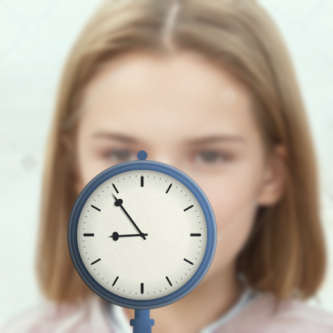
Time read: **8:54**
